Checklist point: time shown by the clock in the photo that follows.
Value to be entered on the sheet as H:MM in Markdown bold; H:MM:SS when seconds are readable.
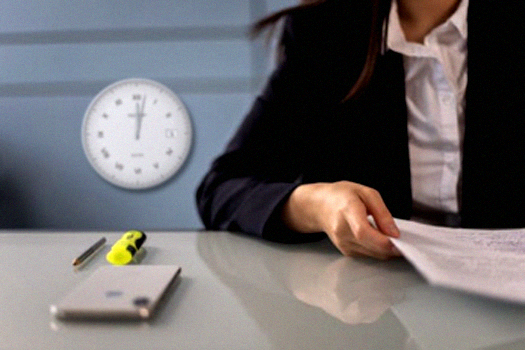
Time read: **12:02**
